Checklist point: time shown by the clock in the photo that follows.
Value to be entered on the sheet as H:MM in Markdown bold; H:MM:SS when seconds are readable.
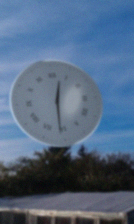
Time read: **12:31**
